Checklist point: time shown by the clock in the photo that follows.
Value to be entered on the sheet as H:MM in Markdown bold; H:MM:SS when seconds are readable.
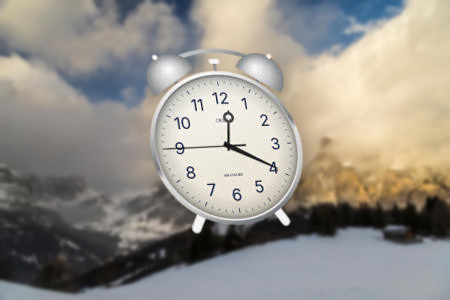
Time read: **12:19:45**
